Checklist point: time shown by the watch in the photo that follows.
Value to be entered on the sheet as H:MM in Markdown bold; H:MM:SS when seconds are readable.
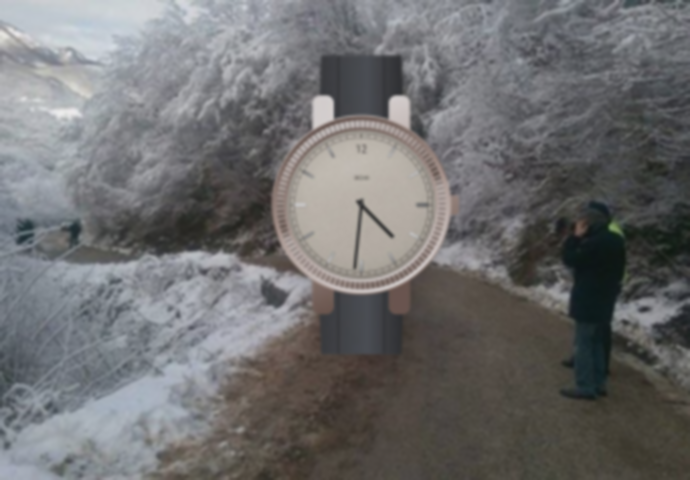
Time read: **4:31**
